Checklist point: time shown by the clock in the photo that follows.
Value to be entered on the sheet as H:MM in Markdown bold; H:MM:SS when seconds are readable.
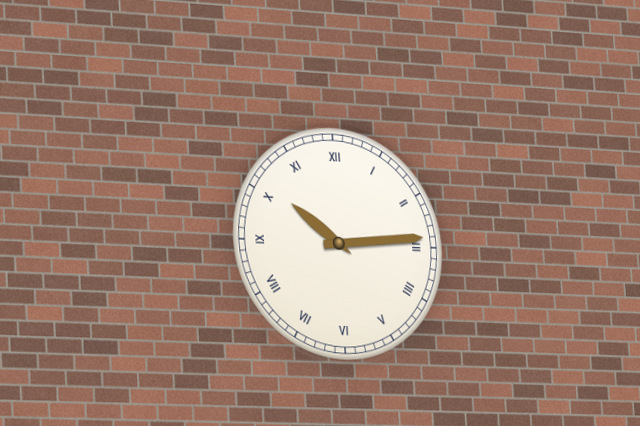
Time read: **10:14**
